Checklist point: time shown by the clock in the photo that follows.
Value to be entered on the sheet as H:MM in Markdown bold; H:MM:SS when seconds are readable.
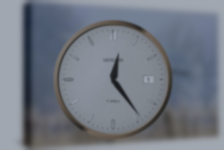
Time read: **12:24**
